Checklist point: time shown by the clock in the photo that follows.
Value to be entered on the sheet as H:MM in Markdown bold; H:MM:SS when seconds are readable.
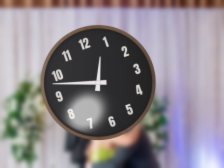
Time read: **12:48**
